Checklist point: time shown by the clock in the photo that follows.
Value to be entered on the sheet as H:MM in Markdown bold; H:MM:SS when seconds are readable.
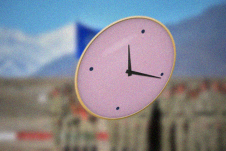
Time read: **11:16**
